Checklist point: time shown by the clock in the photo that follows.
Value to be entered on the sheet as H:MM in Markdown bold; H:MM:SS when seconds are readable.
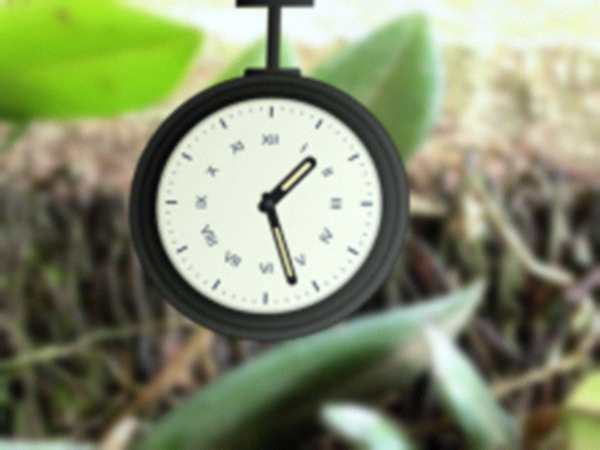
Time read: **1:27**
